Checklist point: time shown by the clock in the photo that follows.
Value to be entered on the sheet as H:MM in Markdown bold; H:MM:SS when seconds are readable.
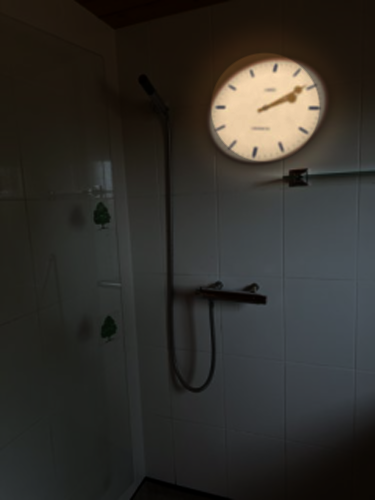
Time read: **2:09**
